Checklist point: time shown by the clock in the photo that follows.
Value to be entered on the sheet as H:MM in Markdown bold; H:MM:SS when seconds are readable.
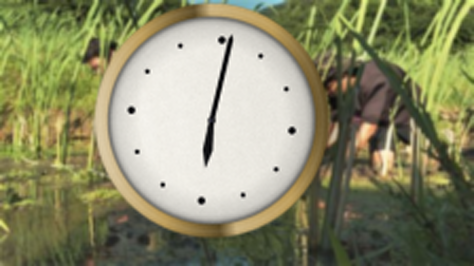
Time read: **6:01**
